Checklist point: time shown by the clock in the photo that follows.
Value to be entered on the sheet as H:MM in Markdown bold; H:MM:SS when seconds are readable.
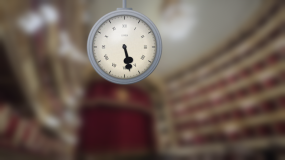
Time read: **5:28**
